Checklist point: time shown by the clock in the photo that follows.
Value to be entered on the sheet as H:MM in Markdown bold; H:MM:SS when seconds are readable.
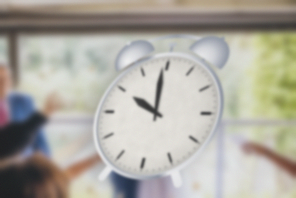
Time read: **9:59**
